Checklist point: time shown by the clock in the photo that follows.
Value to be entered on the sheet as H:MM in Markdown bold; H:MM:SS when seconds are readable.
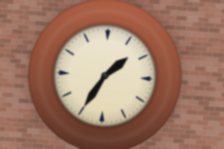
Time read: **1:35**
